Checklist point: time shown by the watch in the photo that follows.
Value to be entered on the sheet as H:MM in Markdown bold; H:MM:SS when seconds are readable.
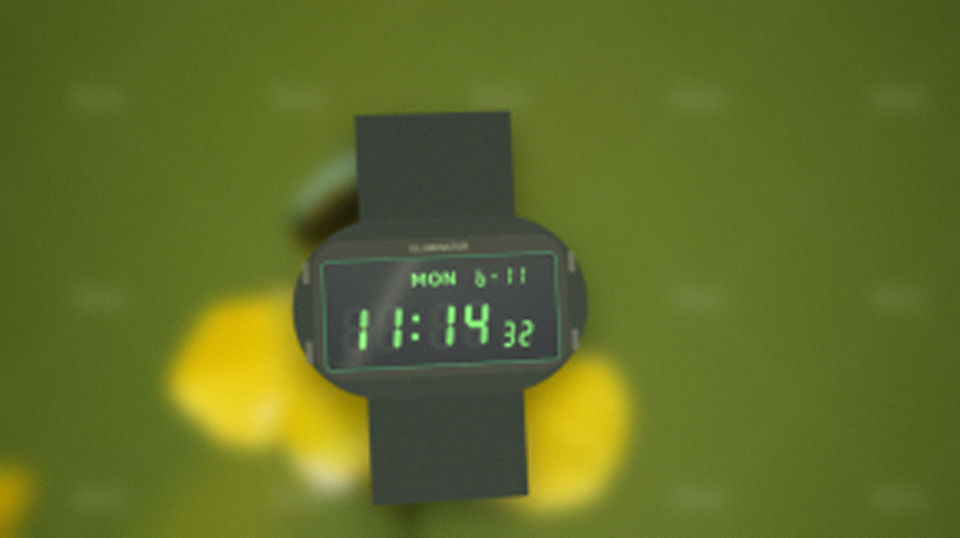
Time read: **11:14:32**
